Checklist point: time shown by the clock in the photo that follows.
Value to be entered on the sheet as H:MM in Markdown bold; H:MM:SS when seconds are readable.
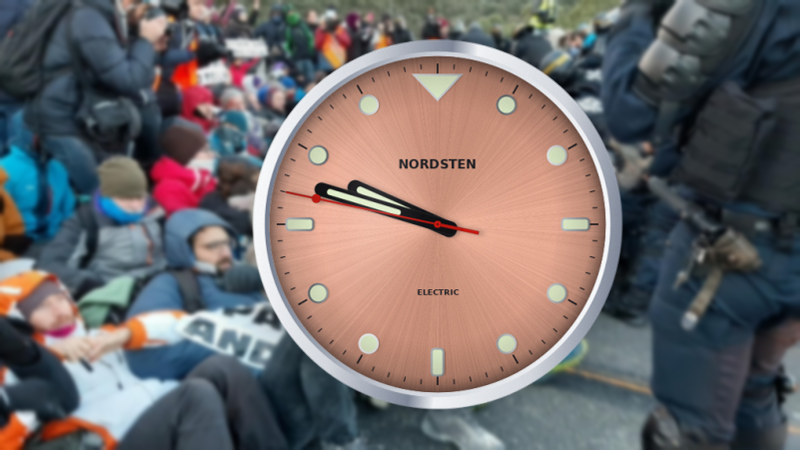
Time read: **9:47:47**
